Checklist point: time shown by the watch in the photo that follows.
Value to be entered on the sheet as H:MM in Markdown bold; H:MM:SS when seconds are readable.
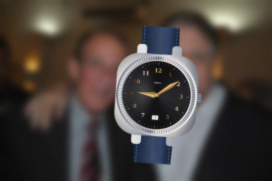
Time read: **9:09**
